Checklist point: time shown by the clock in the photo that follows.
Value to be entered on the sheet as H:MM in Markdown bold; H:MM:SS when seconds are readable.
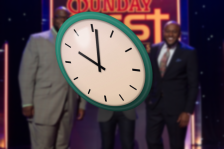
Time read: **10:01**
